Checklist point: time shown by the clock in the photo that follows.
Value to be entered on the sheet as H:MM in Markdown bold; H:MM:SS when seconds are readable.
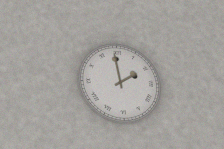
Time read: **1:59**
